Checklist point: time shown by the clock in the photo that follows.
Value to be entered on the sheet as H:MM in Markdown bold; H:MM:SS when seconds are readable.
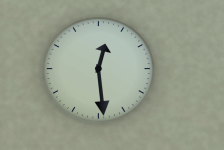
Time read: **12:29**
